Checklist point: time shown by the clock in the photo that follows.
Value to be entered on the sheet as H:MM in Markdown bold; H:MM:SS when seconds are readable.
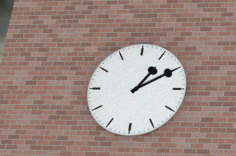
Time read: **1:10**
